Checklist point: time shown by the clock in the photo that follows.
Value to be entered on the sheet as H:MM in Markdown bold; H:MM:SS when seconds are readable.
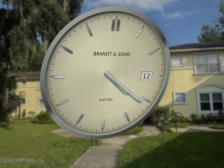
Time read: **4:21**
